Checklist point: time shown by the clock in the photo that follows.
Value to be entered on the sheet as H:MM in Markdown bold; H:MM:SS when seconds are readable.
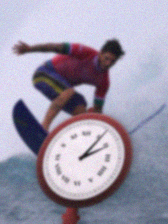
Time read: **2:06**
